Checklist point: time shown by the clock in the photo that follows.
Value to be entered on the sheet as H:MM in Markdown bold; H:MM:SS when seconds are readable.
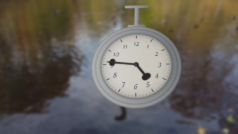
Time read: **4:46**
